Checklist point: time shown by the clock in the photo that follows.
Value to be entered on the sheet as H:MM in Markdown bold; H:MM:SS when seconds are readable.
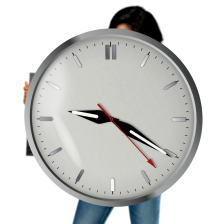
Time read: **9:20:23**
